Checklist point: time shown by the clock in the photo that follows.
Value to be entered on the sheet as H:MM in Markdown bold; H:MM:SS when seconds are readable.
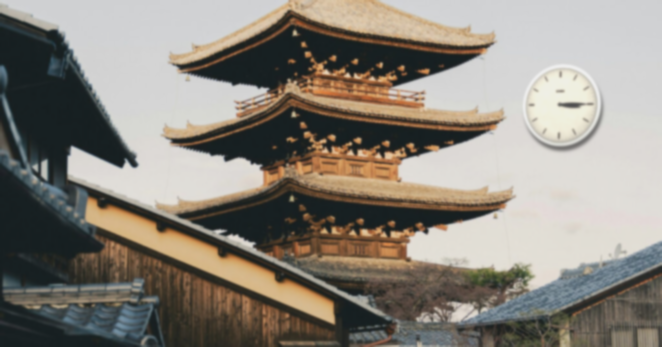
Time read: **3:15**
